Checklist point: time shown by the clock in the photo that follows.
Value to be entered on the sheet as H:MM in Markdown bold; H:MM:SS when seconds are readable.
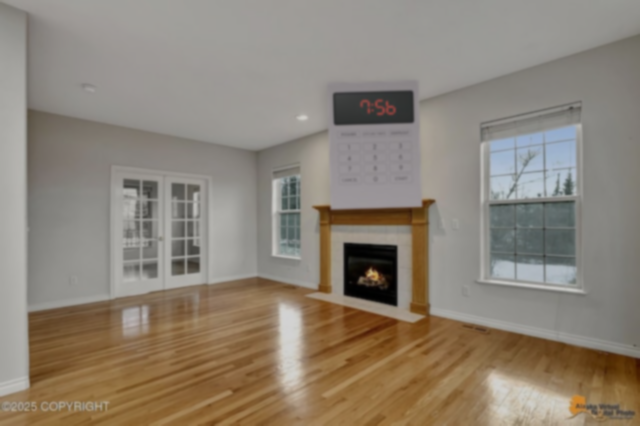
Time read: **7:56**
